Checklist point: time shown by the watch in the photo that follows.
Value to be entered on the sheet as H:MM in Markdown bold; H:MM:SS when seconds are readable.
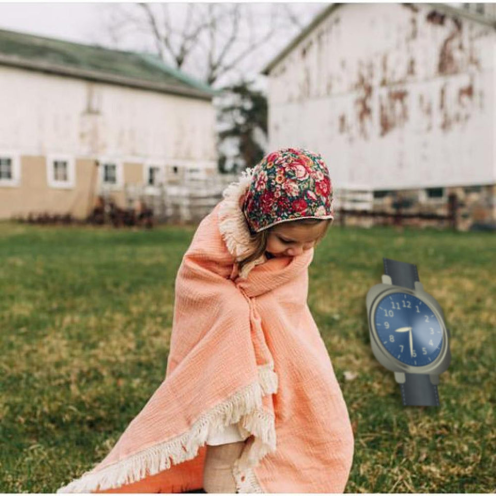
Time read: **8:31**
